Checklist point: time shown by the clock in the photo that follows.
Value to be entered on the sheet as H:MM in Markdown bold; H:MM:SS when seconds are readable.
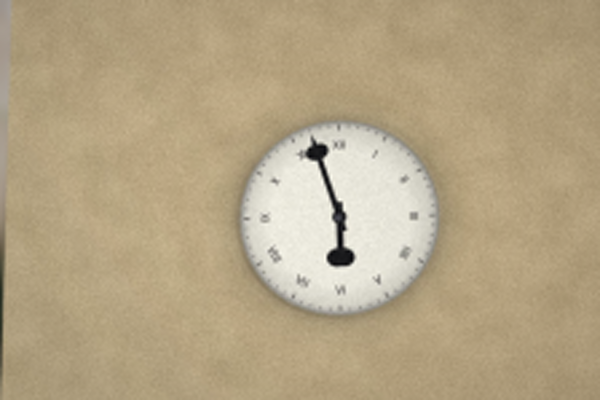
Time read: **5:57**
